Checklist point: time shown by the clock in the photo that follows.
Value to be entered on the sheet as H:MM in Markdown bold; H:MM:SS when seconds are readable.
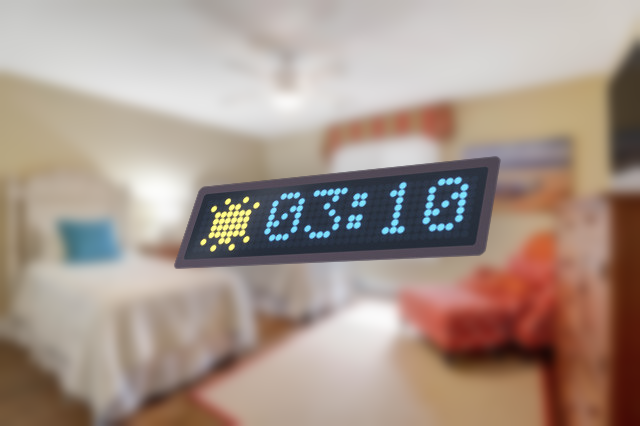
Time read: **3:10**
